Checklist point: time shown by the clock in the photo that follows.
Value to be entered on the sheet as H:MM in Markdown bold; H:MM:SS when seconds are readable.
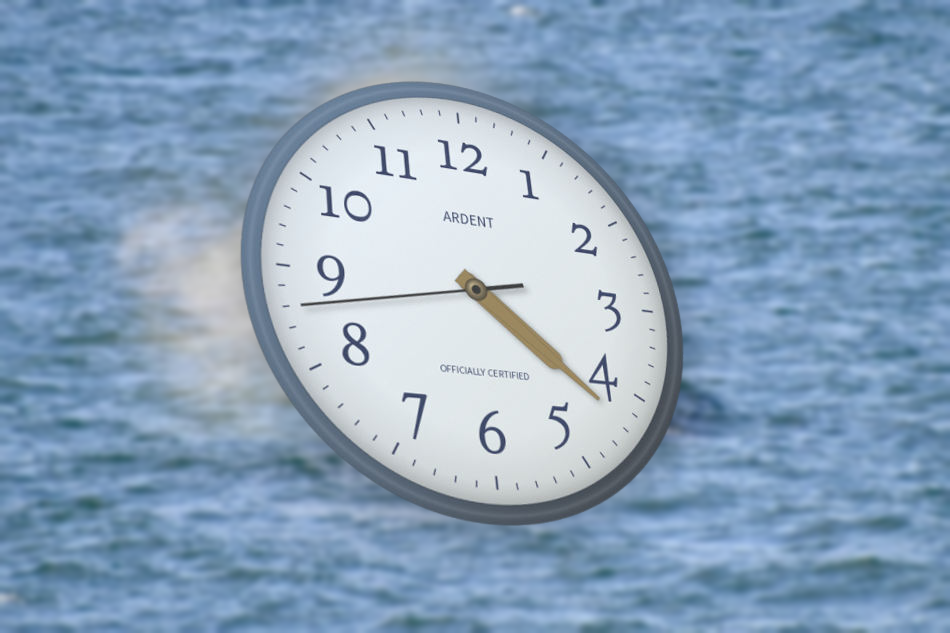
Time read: **4:21:43**
